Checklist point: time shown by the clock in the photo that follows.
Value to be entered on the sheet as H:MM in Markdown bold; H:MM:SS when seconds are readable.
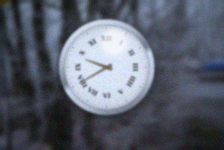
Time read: **9:40**
